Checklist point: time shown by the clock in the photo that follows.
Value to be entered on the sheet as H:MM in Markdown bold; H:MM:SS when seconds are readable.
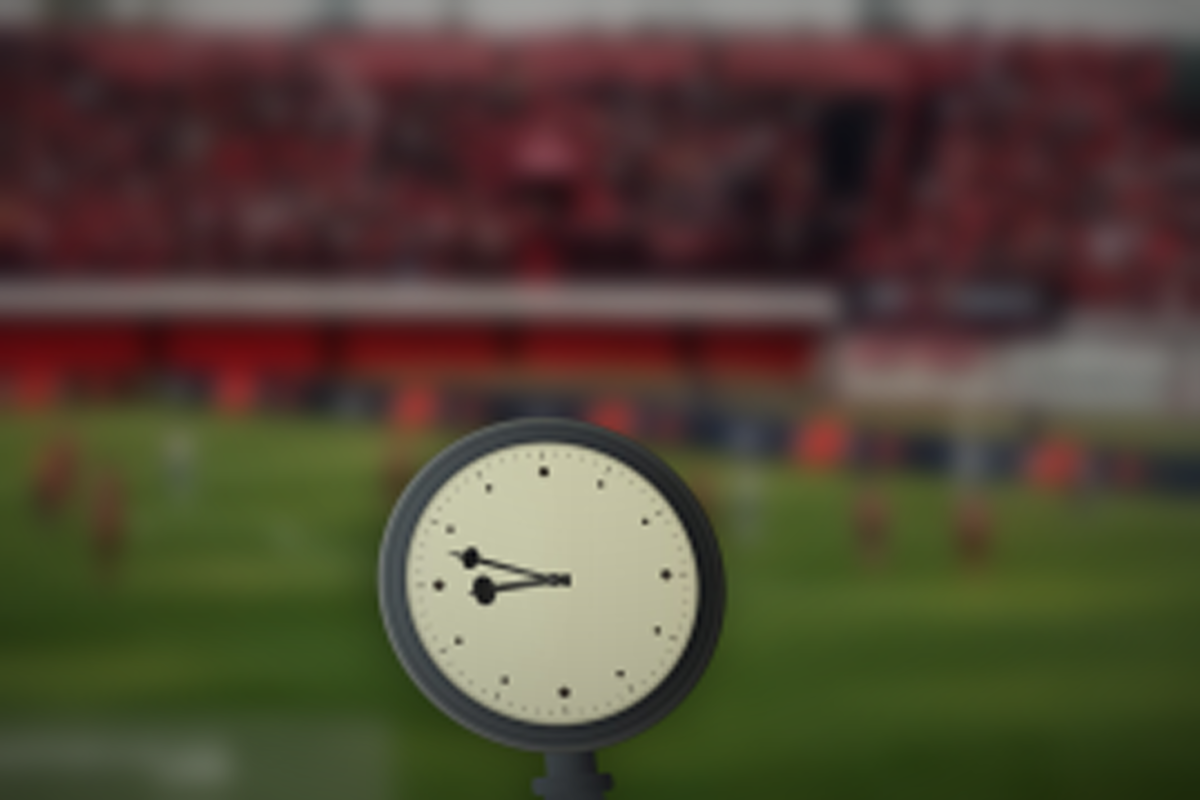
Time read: **8:48**
